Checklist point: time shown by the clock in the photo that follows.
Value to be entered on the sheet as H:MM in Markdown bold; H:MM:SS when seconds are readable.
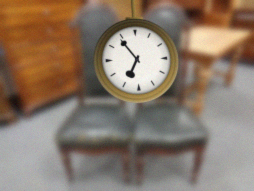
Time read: **6:54**
